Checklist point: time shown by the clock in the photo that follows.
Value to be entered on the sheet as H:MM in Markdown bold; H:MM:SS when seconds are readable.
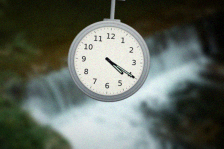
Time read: **4:20**
